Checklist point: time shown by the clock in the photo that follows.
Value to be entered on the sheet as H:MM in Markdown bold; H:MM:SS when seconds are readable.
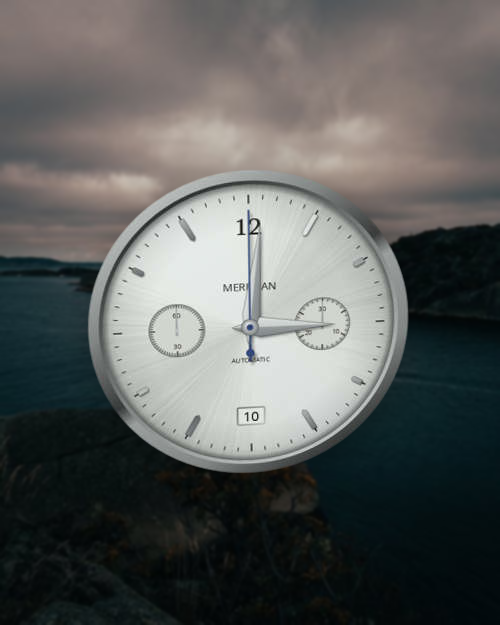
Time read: **3:01**
